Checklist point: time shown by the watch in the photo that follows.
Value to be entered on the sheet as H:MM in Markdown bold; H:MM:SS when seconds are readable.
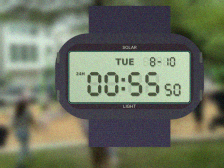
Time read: **0:55:50**
